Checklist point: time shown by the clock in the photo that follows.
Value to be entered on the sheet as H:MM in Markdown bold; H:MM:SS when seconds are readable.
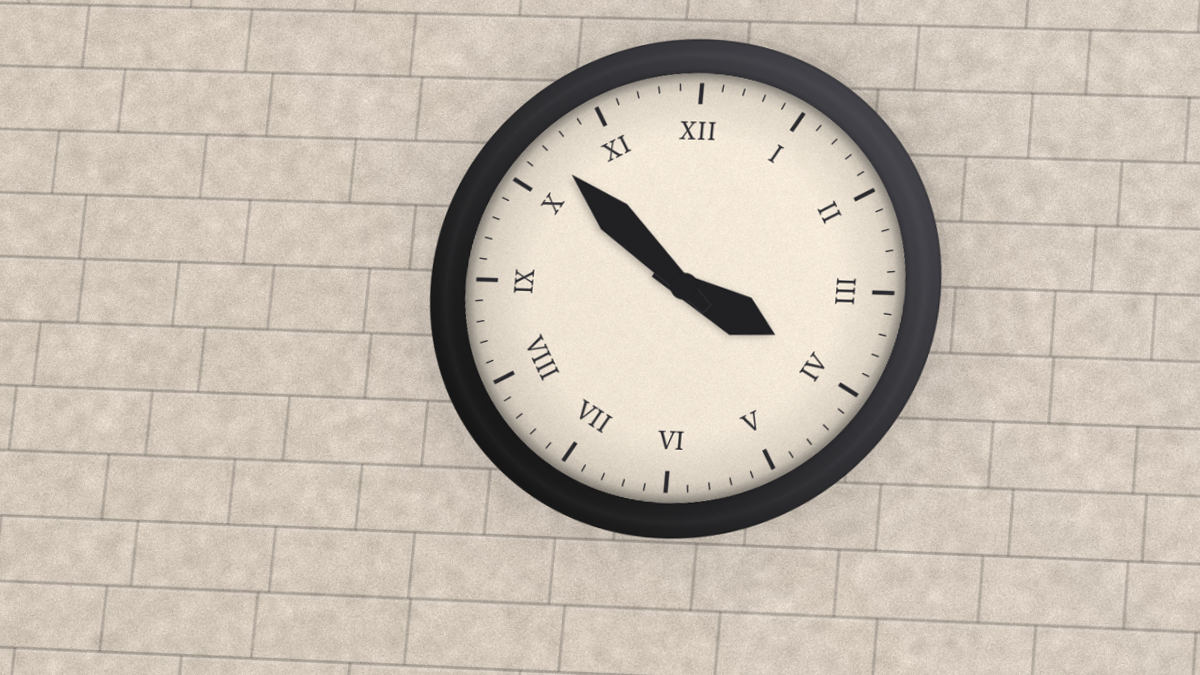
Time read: **3:52**
